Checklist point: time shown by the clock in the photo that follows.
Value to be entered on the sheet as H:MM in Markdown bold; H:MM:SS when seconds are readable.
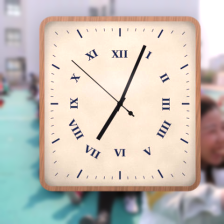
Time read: **7:03:52**
